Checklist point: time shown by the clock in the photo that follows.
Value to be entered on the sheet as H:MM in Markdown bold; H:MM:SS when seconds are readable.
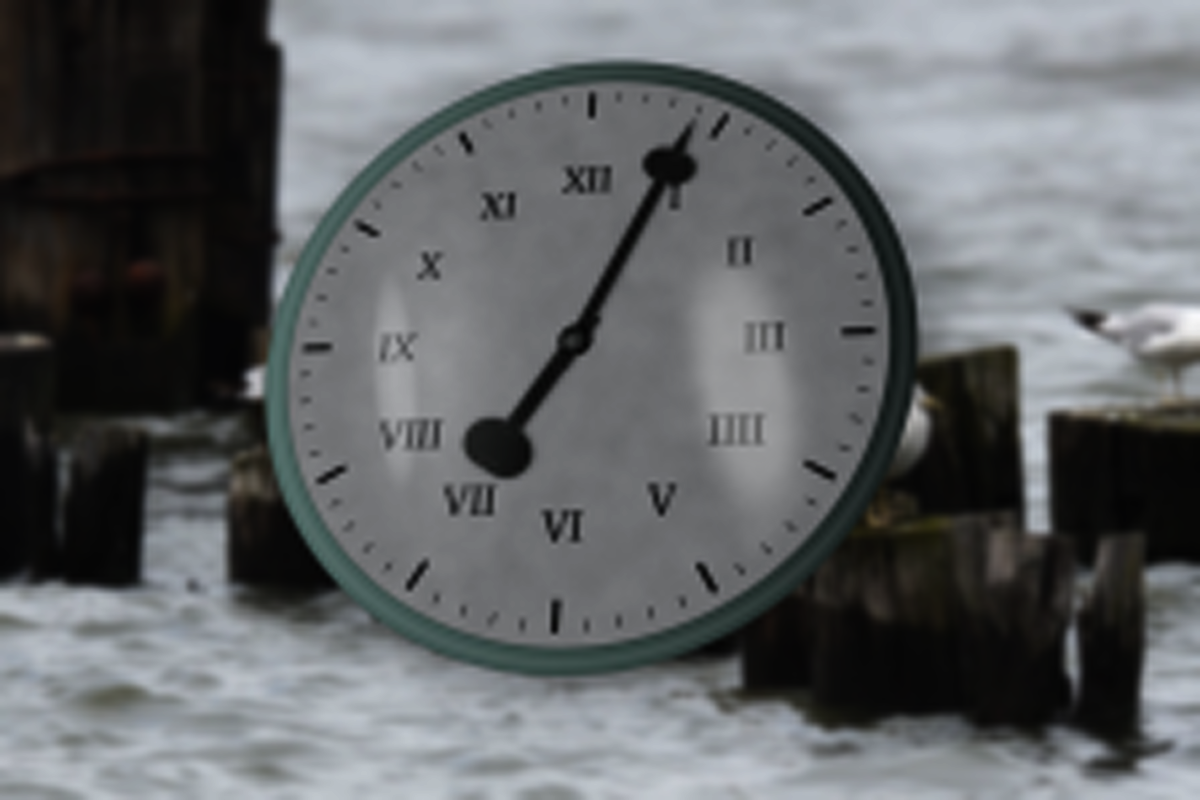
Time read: **7:04**
